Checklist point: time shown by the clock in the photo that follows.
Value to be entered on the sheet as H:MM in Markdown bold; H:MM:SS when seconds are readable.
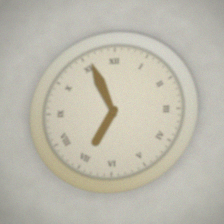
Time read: **6:56**
